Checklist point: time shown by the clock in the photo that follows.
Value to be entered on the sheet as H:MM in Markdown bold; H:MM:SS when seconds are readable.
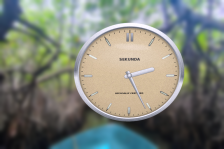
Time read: **2:26**
